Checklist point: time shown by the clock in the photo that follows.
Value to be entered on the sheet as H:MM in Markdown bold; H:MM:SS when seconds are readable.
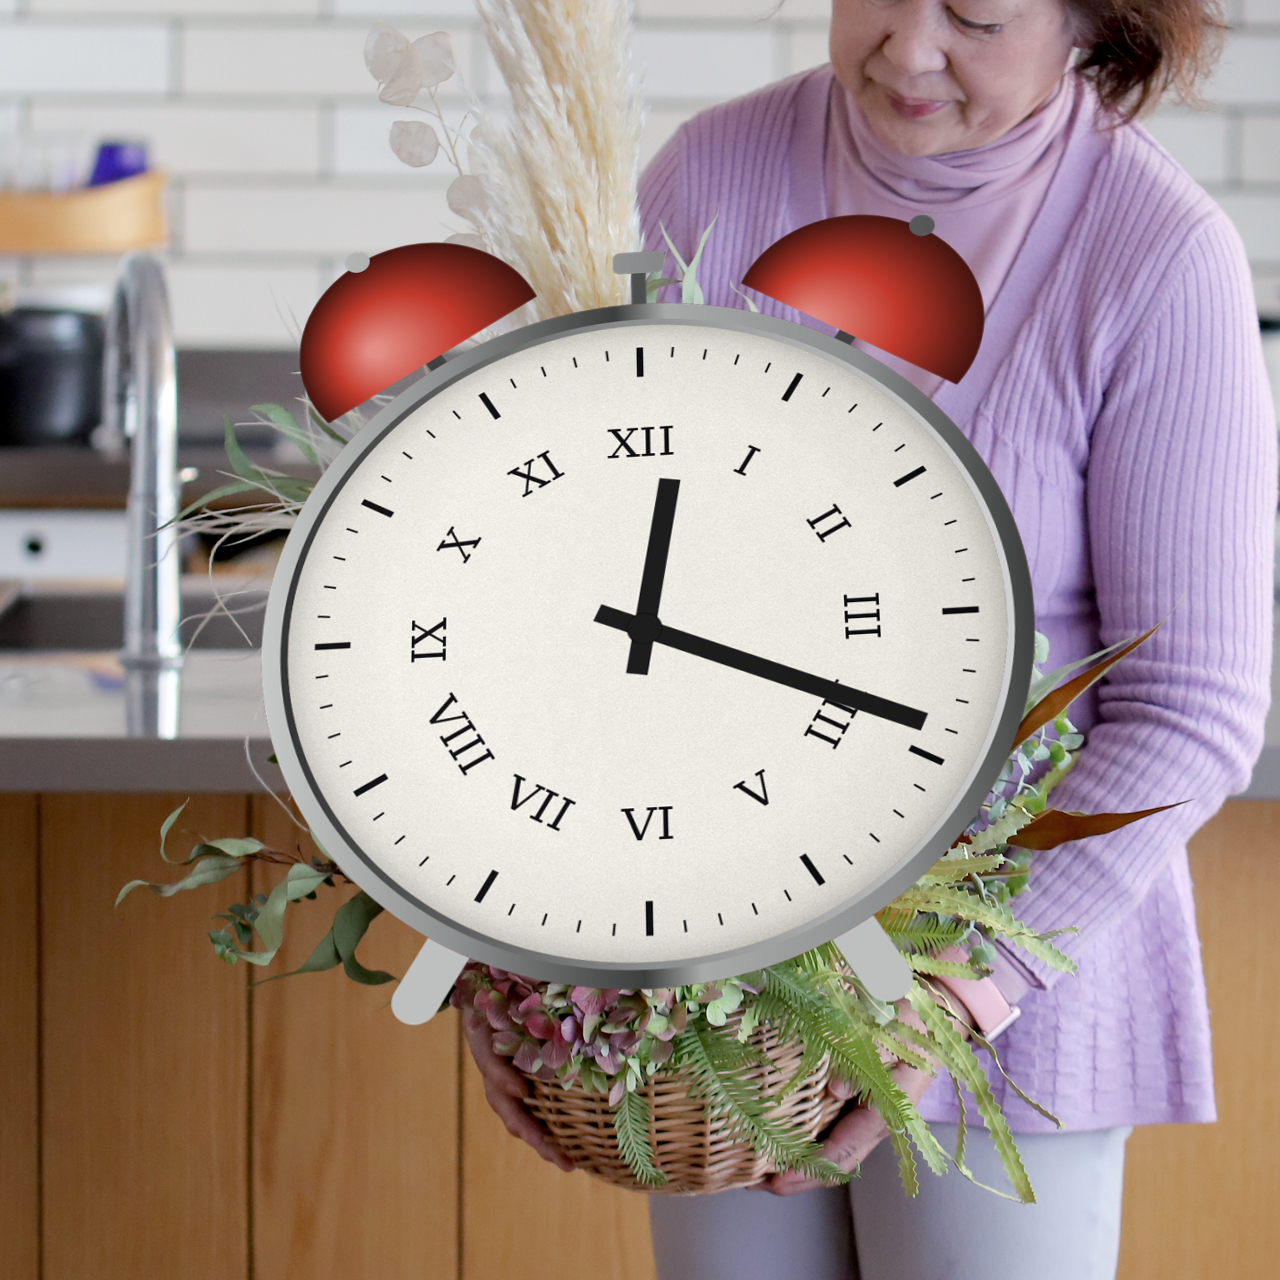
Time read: **12:19**
